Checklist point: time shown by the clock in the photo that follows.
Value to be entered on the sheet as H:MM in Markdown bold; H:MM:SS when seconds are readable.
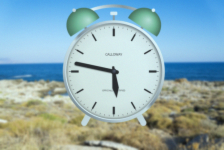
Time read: **5:47**
